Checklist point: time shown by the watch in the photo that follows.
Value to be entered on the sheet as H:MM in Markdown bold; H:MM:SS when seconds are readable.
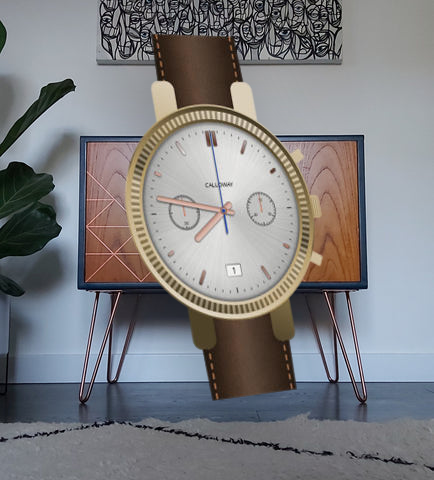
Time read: **7:47**
